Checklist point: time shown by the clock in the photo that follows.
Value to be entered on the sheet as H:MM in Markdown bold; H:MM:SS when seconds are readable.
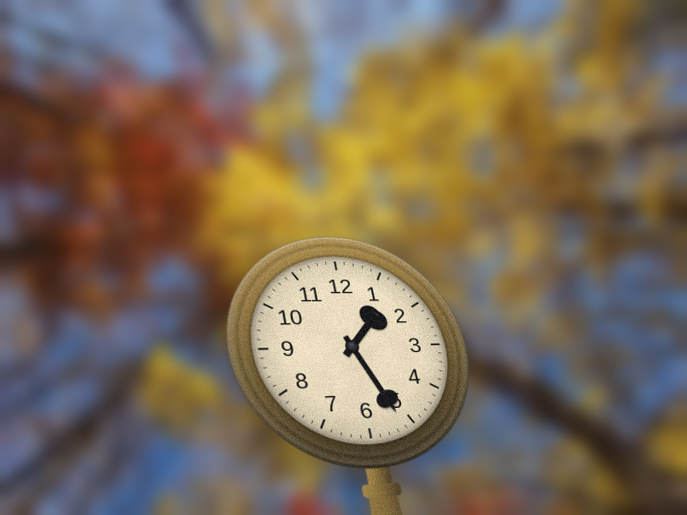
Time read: **1:26**
